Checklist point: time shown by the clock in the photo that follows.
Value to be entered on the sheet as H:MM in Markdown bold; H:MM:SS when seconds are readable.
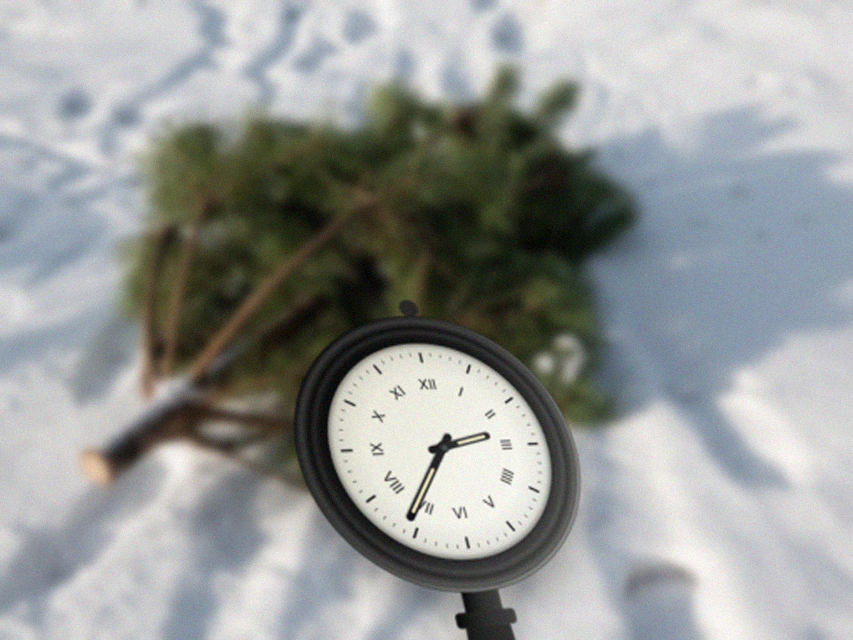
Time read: **2:36**
